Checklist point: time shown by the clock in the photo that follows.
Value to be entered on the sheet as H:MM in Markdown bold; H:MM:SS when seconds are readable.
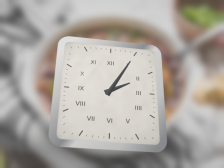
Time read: **2:05**
